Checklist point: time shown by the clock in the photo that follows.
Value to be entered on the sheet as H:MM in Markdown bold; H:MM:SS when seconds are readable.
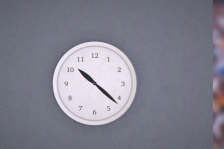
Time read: **10:22**
